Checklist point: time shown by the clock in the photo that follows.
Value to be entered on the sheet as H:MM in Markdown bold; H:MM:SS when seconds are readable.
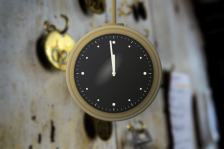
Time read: **11:59**
